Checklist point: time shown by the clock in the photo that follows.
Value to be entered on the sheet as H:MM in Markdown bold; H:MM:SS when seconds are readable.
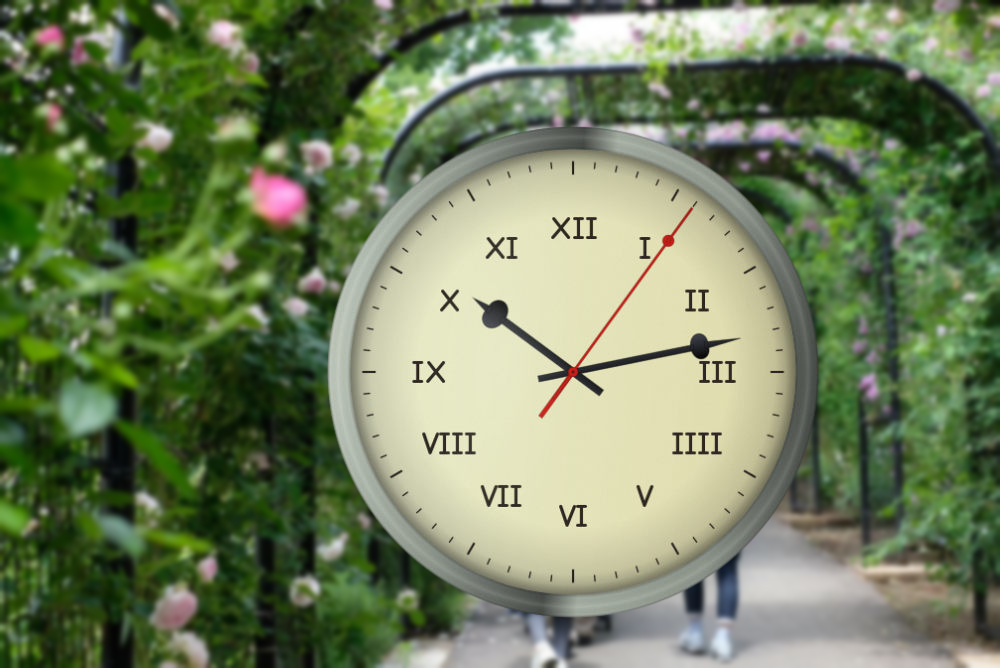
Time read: **10:13:06**
